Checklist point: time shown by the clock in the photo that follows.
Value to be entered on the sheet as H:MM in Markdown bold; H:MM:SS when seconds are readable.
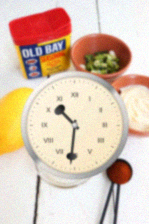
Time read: **10:31**
